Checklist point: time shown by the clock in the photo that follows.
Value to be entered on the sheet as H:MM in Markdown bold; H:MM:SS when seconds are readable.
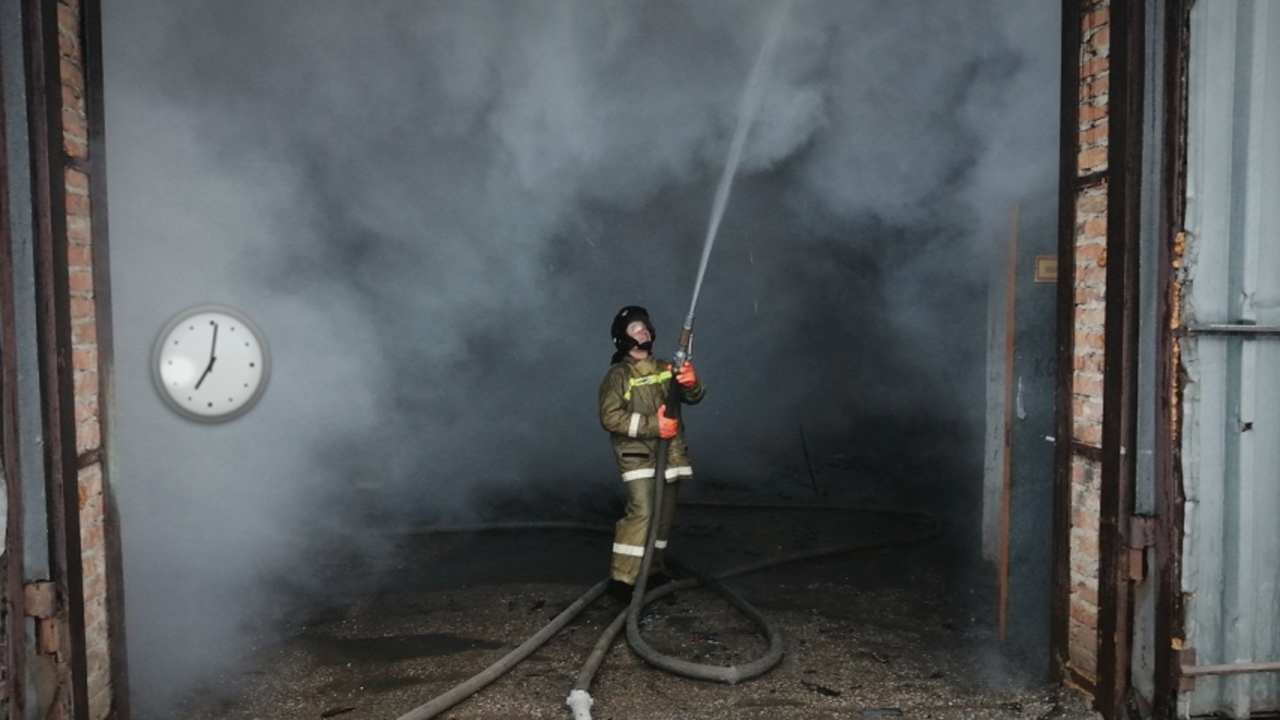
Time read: **7:01**
